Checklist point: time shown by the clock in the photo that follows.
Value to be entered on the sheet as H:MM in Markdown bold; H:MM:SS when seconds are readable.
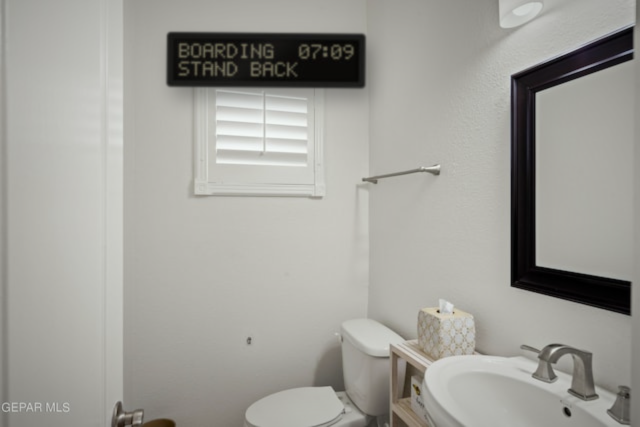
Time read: **7:09**
